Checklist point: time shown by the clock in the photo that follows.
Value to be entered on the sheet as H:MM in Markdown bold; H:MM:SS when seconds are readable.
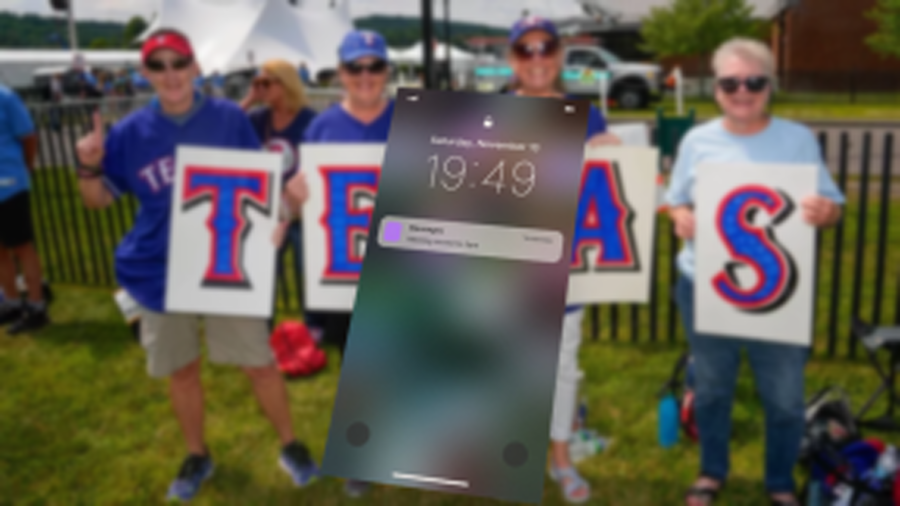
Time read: **19:49**
